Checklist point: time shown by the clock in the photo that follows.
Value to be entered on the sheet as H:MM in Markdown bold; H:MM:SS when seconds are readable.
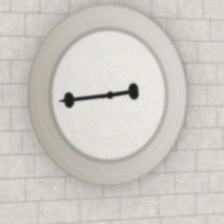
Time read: **2:44**
